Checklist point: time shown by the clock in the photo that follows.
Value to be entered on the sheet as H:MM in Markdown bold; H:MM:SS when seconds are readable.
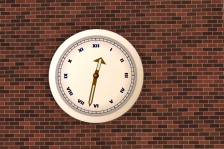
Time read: **12:32**
